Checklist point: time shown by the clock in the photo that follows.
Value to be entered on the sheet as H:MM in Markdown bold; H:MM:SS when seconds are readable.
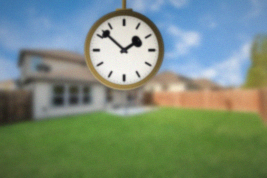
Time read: **1:52**
